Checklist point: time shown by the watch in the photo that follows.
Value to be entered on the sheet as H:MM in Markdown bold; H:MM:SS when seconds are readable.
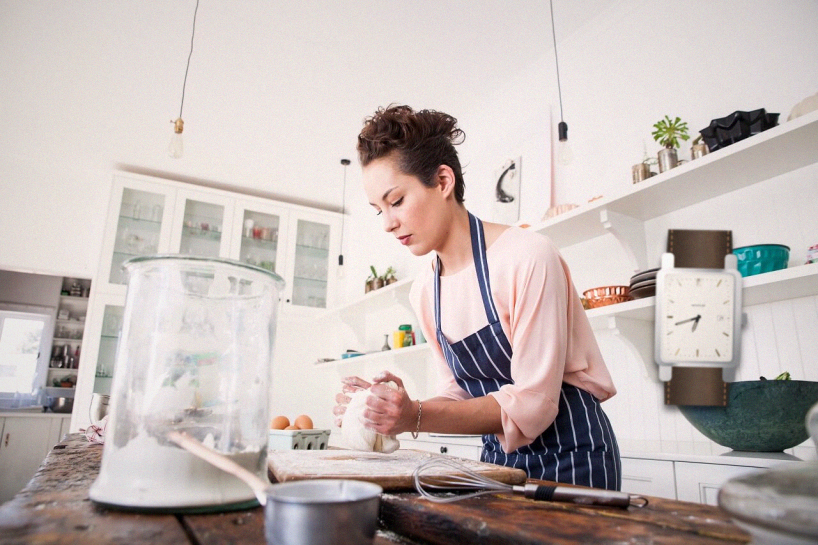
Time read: **6:42**
